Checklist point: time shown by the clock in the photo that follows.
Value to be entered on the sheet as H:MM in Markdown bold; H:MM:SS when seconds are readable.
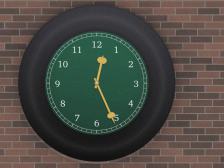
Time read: **12:26**
